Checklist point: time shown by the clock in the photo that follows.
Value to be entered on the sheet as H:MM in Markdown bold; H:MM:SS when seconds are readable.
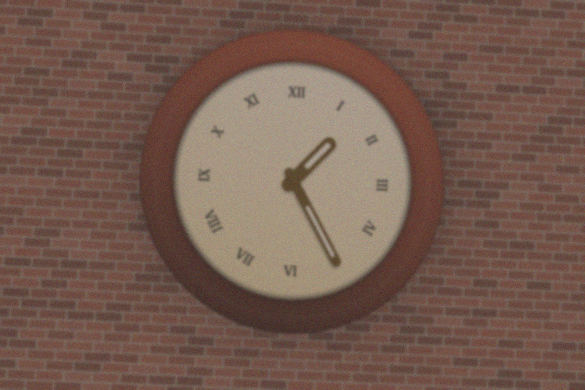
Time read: **1:25**
